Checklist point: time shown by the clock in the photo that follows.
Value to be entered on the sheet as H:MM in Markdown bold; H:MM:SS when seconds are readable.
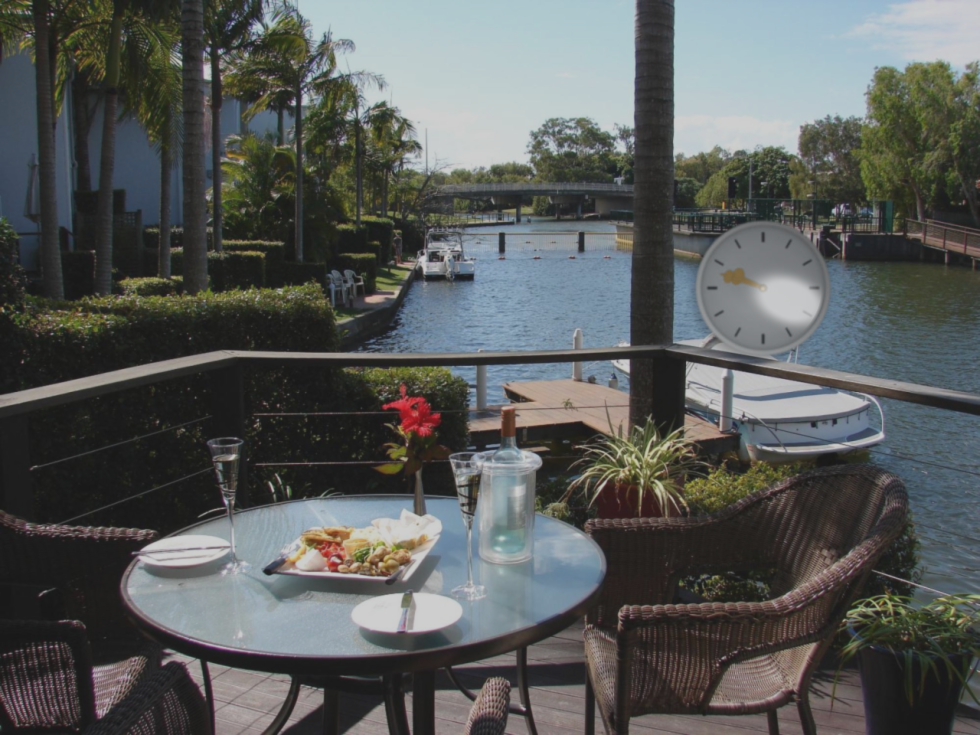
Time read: **9:48**
